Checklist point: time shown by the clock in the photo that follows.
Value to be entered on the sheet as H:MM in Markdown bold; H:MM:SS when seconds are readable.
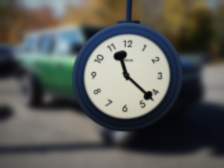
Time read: **11:22**
